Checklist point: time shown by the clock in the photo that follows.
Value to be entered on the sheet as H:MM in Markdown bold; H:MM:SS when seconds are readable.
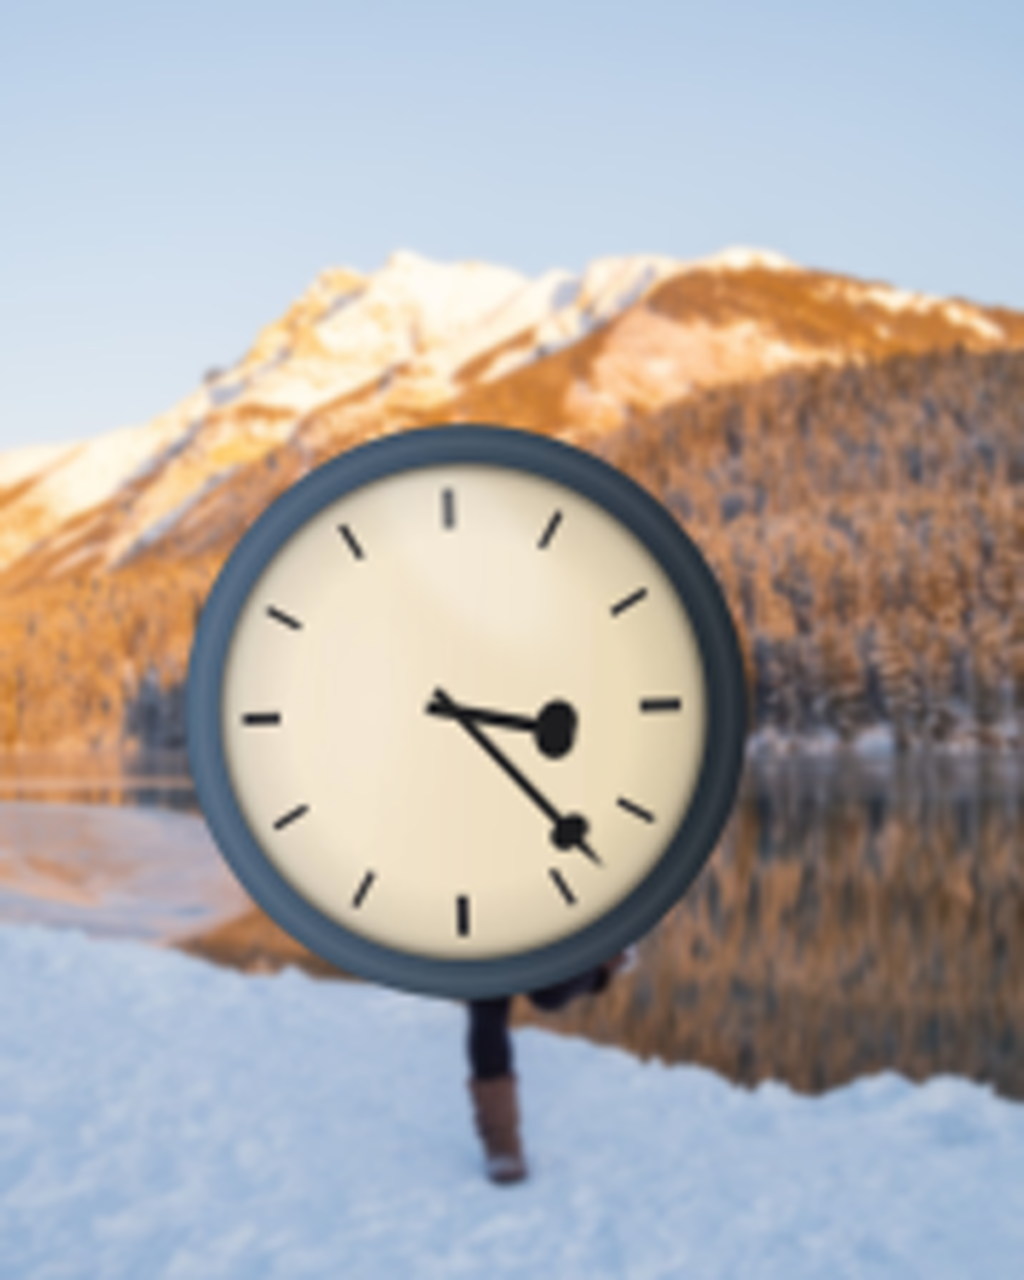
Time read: **3:23**
